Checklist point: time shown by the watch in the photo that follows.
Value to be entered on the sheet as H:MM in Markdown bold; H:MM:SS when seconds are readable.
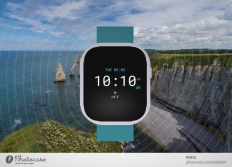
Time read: **10:10**
